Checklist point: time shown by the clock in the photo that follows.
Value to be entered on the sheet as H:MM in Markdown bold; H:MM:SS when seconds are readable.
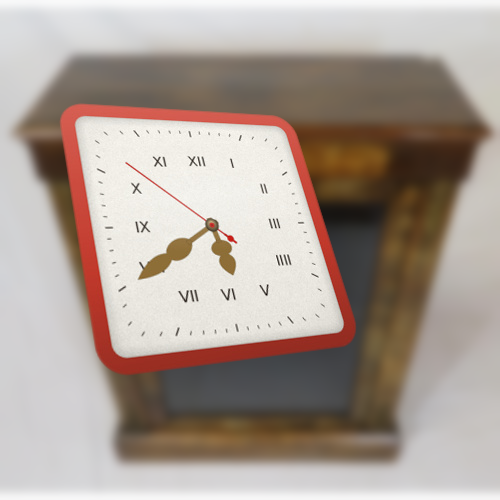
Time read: **5:39:52**
